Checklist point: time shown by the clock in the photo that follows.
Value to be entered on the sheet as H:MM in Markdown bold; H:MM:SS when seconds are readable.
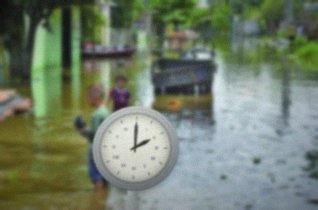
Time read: **2:00**
